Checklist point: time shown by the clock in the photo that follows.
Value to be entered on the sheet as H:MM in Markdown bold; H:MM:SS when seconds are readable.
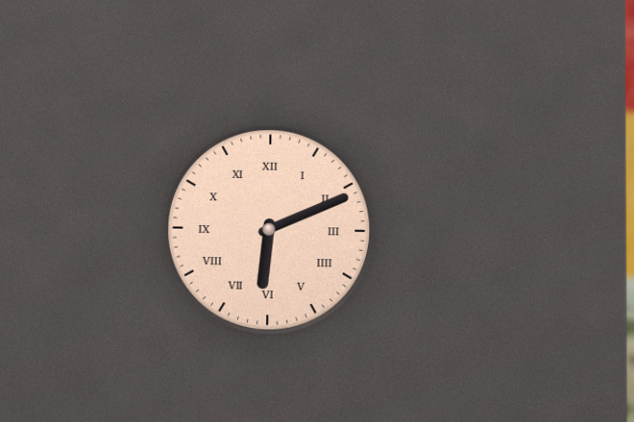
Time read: **6:11**
